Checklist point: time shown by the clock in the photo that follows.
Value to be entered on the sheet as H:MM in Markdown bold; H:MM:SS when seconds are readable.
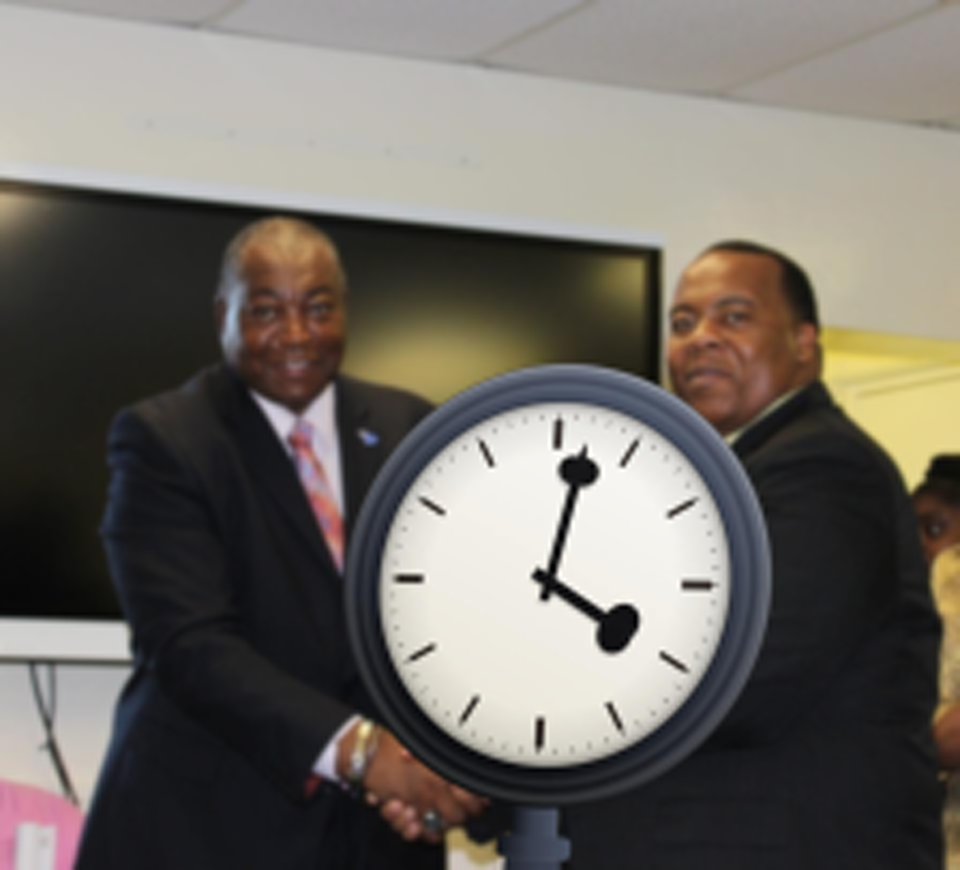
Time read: **4:02**
